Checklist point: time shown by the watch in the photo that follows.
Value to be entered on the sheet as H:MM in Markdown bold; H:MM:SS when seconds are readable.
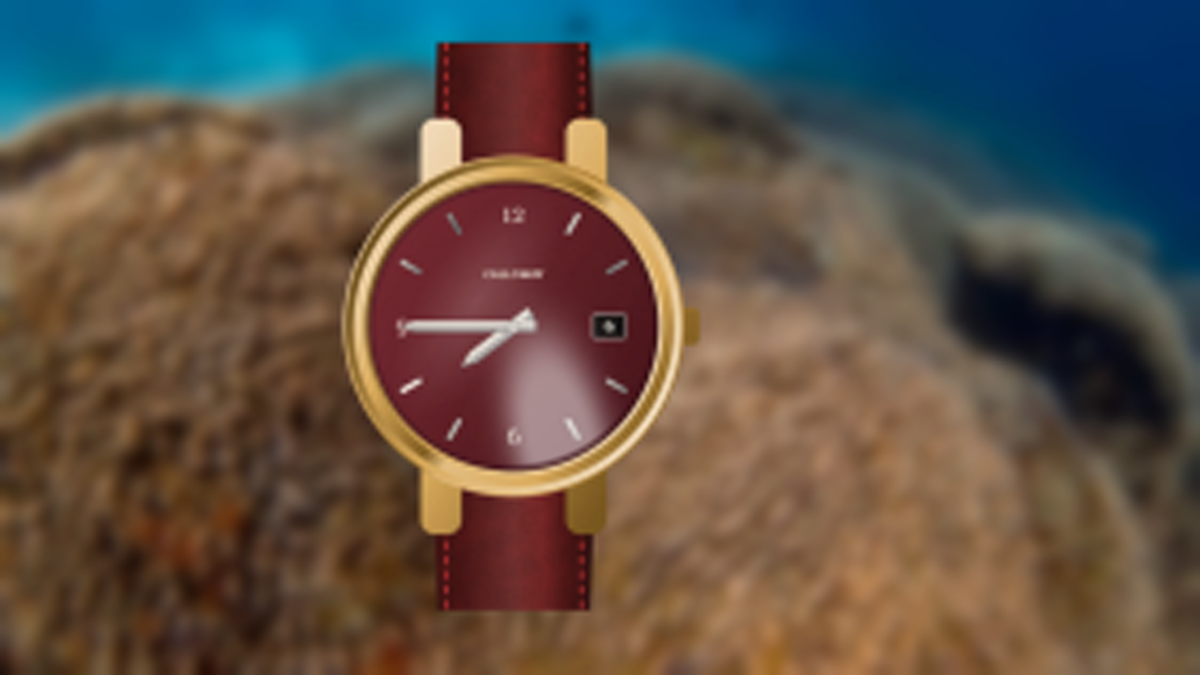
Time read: **7:45**
